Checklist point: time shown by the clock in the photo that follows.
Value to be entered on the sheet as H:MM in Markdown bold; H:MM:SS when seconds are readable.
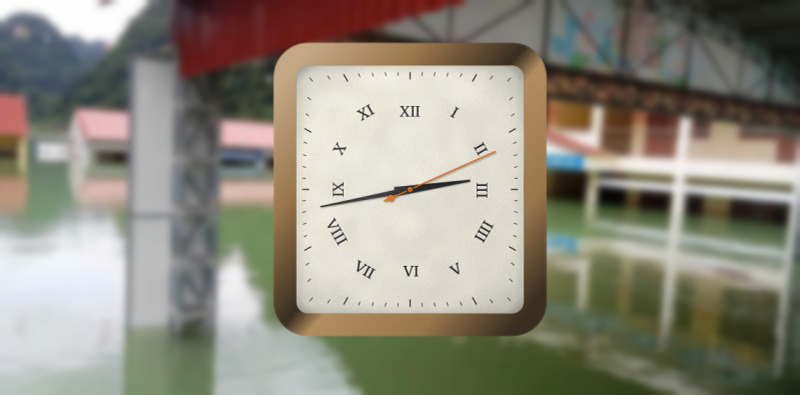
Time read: **2:43:11**
